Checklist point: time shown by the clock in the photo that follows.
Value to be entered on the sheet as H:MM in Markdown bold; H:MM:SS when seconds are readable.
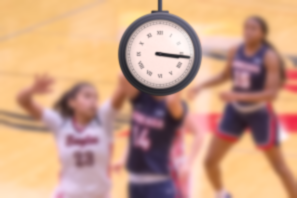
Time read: **3:16**
